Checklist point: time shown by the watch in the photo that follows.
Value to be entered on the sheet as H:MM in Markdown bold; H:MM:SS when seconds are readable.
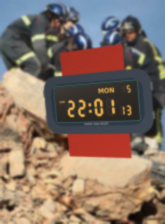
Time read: **22:01**
